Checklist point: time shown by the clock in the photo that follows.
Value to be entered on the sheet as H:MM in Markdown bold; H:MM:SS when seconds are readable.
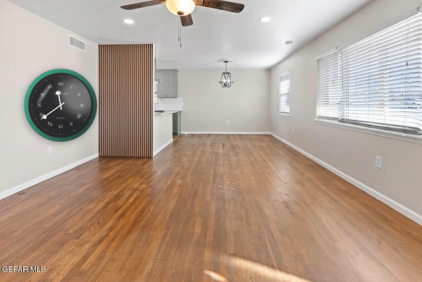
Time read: **11:39**
